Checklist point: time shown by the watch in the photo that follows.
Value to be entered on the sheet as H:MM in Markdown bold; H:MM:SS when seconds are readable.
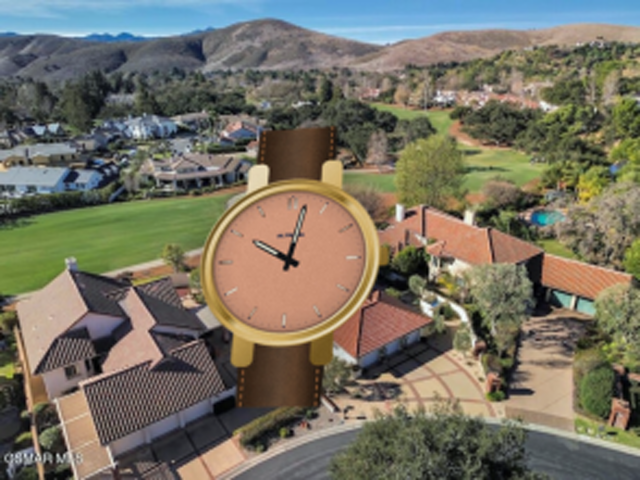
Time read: **10:02**
